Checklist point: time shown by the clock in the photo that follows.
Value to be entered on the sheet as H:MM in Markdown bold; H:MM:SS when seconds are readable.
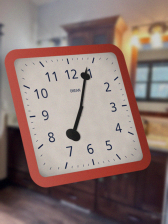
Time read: **7:04**
